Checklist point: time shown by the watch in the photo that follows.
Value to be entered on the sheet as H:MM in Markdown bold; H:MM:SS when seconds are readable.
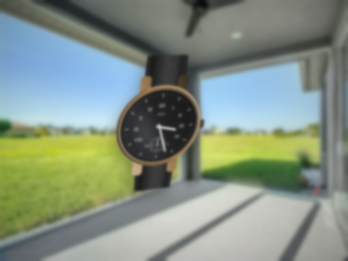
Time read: **3:27**
